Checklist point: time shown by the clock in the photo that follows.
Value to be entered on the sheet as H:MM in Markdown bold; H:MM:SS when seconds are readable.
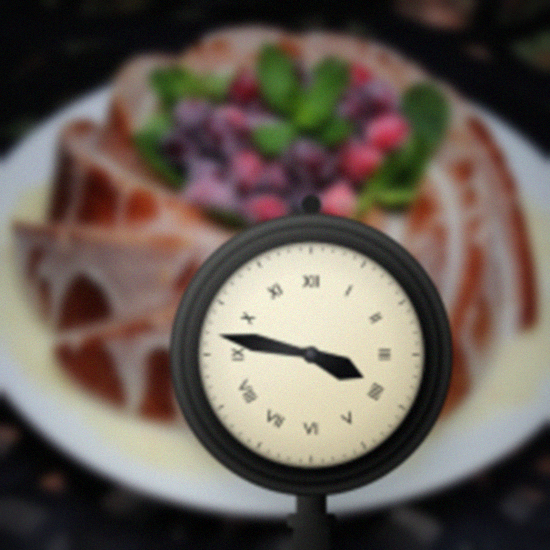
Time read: **3:47**
